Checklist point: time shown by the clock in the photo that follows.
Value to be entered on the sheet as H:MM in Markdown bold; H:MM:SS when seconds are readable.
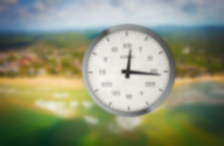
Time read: **12:16**
